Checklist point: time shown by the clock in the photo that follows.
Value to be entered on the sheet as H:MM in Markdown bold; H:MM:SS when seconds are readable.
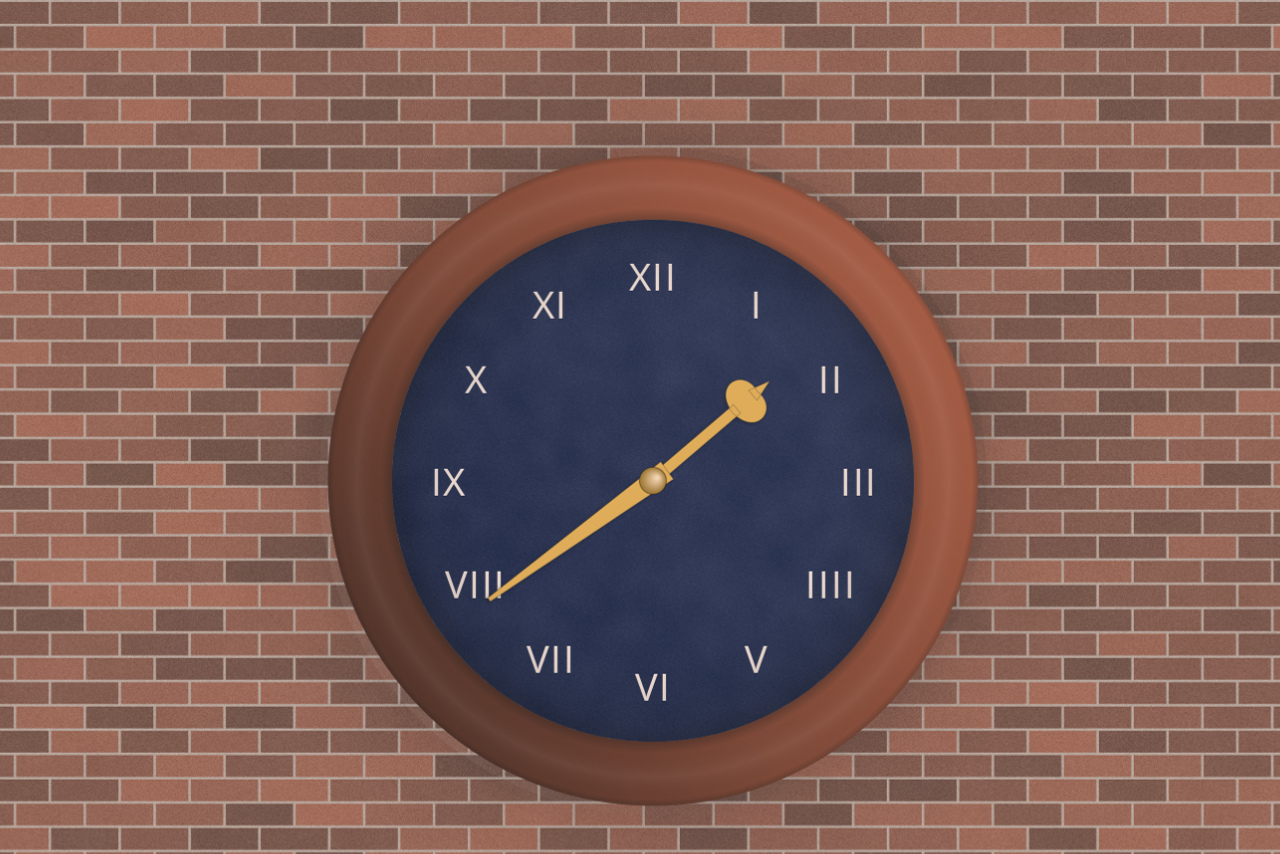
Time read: **1:39**
